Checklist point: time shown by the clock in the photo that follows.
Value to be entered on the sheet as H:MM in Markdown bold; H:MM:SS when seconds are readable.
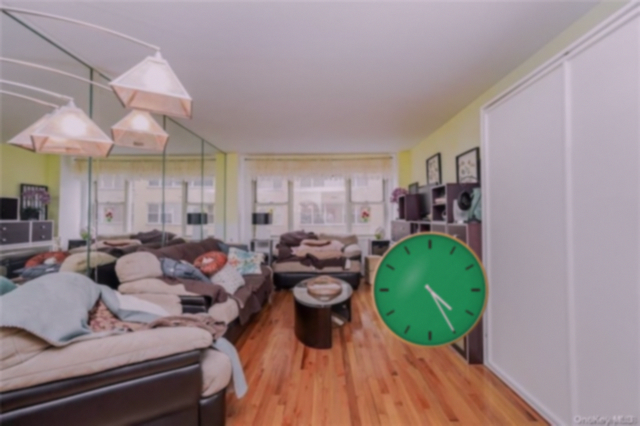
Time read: **4:25**
